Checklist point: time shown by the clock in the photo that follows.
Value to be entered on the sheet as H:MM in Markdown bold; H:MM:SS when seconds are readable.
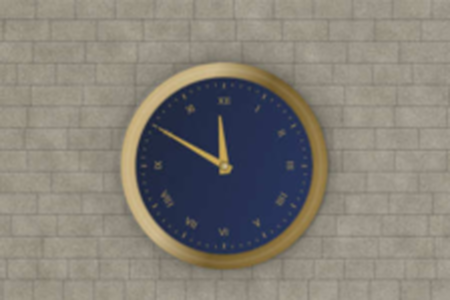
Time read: **11:50**
